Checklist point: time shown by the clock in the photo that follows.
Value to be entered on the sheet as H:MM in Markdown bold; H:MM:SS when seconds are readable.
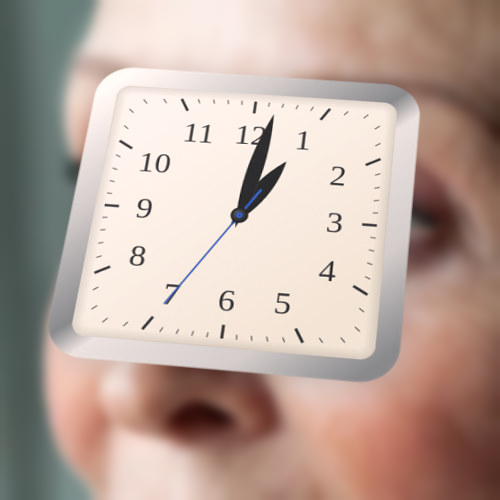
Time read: **1:01:35**
